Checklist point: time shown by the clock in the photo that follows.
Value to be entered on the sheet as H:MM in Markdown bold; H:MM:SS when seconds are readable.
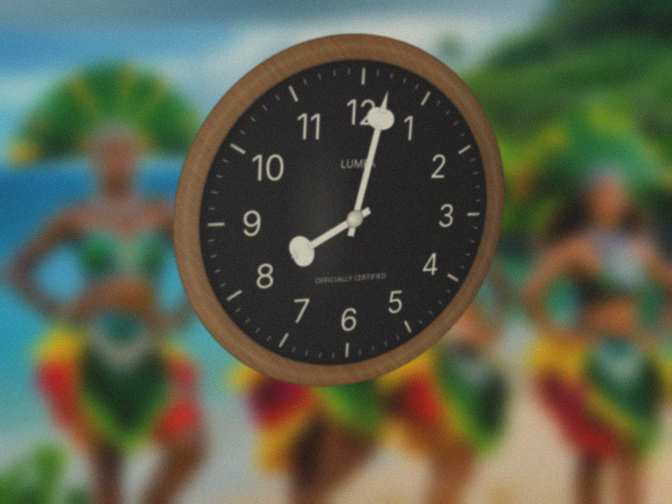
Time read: **8:02**
